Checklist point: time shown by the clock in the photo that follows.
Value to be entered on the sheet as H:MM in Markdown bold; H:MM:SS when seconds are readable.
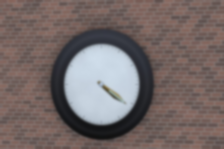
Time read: **4:21**
